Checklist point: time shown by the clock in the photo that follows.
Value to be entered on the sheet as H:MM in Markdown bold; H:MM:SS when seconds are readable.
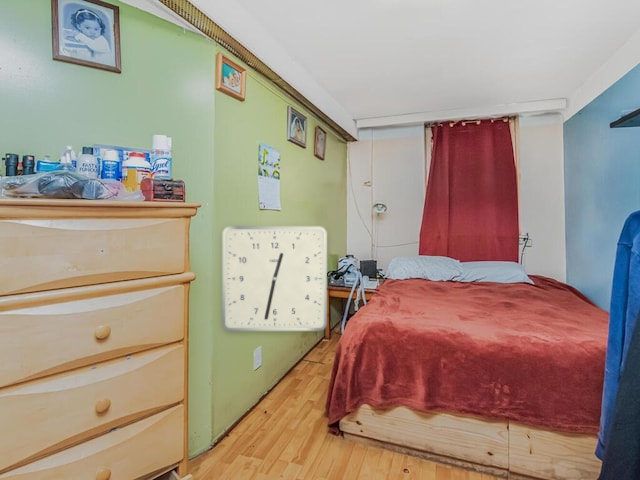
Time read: **12:32**
